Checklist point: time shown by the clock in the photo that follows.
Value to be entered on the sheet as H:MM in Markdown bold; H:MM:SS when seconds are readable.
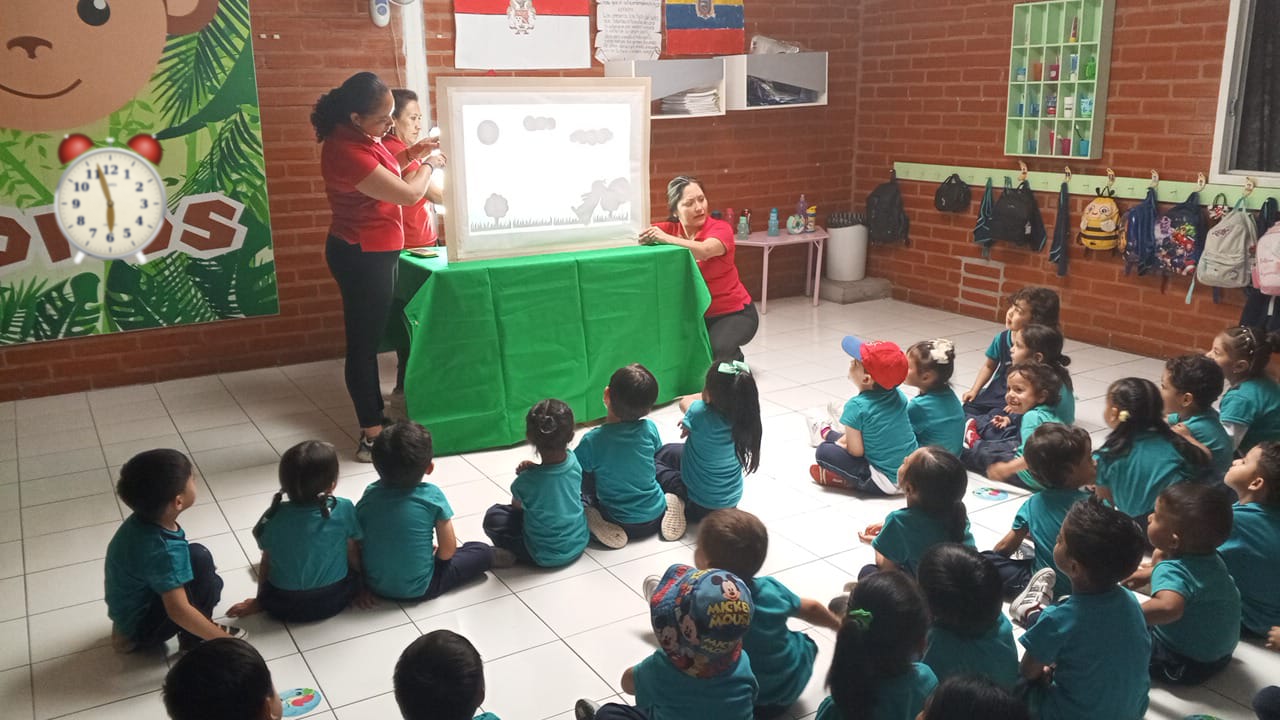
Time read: **5:57**
